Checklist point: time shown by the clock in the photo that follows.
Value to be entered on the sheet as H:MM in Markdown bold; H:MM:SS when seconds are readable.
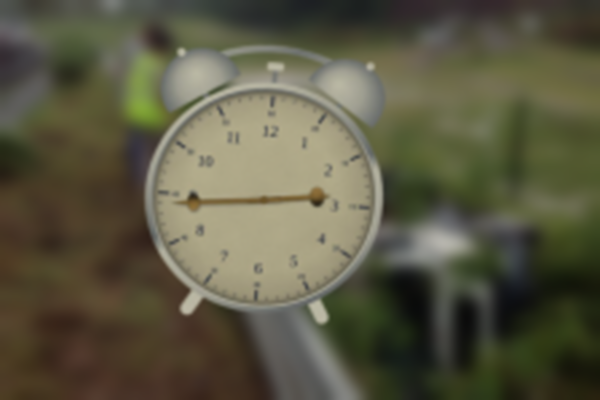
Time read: **2:44**
